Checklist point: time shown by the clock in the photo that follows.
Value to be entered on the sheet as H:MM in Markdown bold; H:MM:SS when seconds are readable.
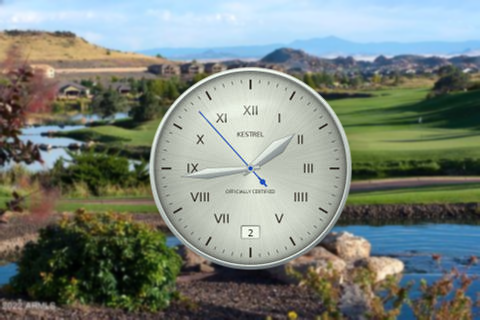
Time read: **1:43:53**
